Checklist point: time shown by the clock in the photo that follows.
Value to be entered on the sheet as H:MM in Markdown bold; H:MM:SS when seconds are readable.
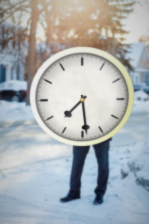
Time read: **7:29**
